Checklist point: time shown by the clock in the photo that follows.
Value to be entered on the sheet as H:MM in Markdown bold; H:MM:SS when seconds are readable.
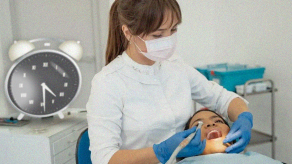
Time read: **4:29**
